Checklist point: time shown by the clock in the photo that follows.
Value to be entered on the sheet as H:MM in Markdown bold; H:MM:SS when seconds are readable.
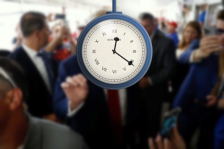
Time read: **12:21**
